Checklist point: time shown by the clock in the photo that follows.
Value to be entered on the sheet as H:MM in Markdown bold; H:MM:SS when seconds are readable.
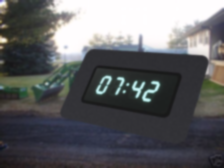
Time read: **7:42**
